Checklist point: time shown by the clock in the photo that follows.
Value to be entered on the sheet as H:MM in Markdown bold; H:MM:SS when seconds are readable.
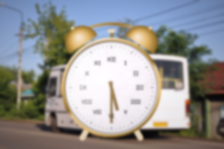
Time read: **5:30**
